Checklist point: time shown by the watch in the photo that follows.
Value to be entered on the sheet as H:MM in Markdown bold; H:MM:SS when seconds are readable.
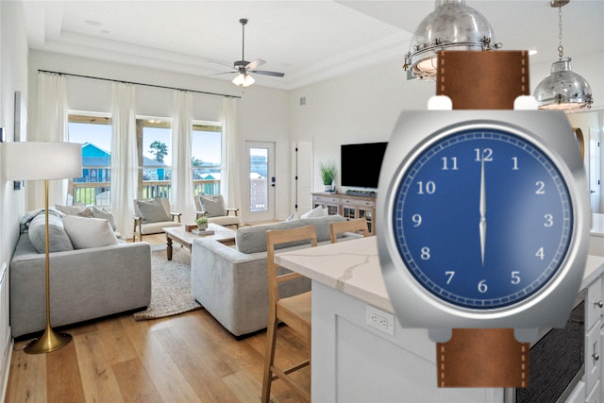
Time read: **6:00**
